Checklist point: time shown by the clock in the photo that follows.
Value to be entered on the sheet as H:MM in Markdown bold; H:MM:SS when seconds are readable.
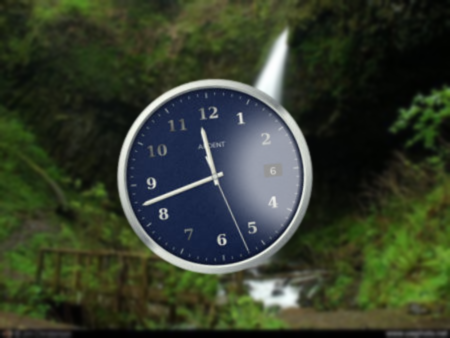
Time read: **11:42:27**
